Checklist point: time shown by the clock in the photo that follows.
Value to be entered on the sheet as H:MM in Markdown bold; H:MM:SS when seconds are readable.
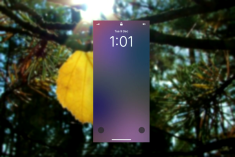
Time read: **1:01**
